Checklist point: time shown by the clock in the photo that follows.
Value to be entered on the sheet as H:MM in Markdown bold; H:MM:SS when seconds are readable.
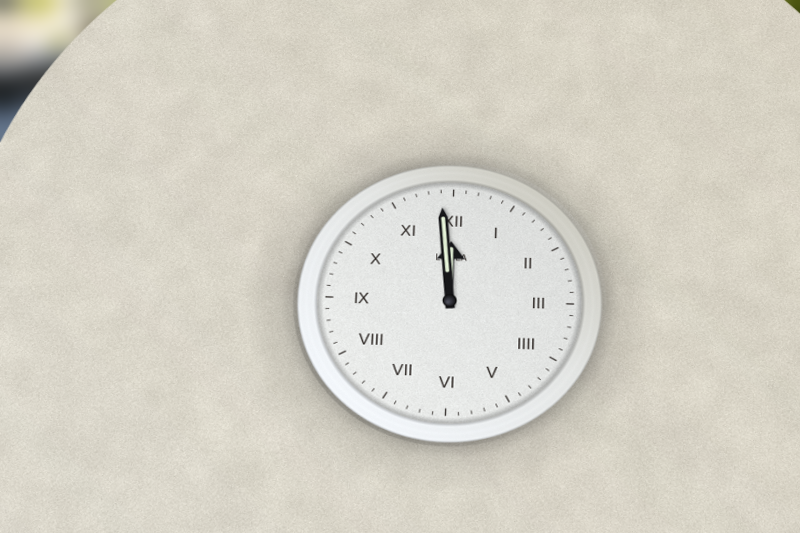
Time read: **11:59**
